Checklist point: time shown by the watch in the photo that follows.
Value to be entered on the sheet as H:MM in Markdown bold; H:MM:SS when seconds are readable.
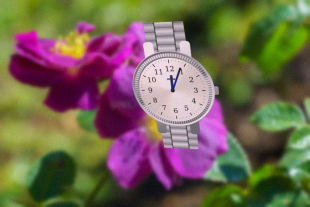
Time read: **12:04**
